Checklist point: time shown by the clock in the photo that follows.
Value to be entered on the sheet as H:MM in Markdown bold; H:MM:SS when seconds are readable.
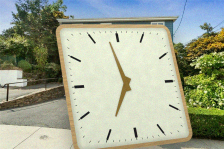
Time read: **6:58**
